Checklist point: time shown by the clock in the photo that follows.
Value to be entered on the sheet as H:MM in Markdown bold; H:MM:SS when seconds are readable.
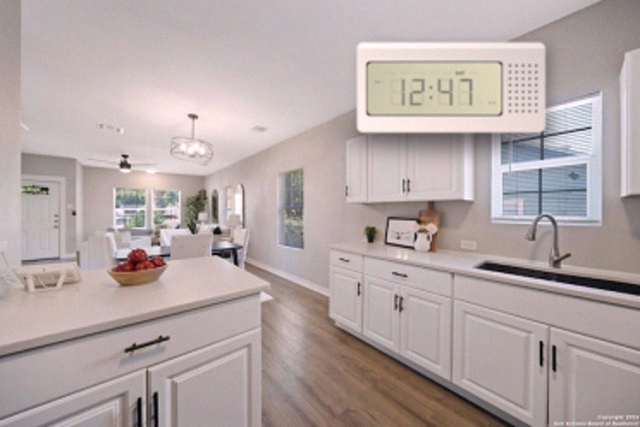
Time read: **12:47**
